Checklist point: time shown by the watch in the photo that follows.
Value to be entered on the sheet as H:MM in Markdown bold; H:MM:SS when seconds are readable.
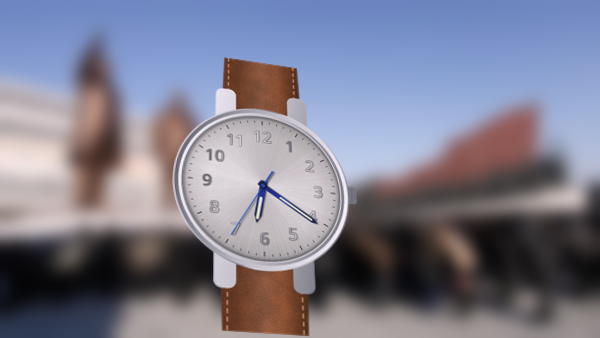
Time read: **6:20:35**
